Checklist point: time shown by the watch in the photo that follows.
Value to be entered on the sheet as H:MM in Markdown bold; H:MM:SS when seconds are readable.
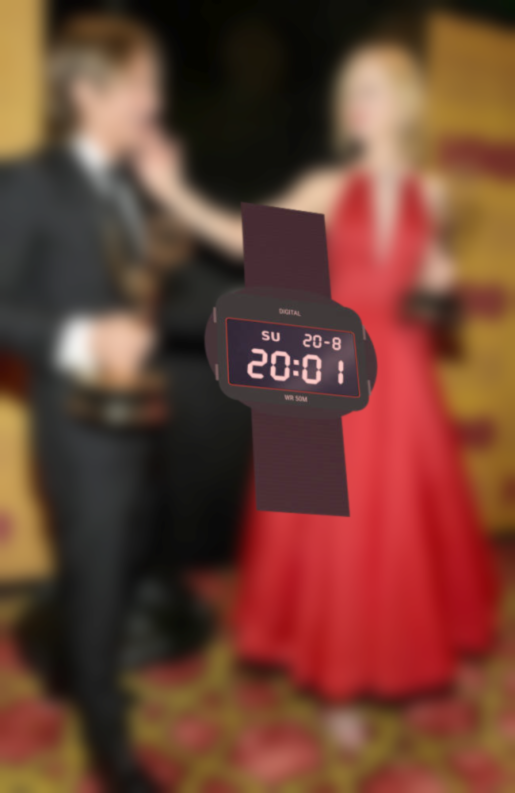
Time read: **20:01**
